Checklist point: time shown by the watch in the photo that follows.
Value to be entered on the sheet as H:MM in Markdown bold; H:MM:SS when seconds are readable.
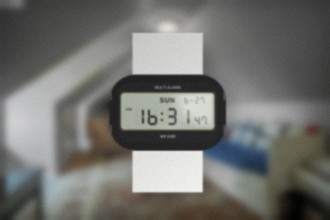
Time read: **16:31**
